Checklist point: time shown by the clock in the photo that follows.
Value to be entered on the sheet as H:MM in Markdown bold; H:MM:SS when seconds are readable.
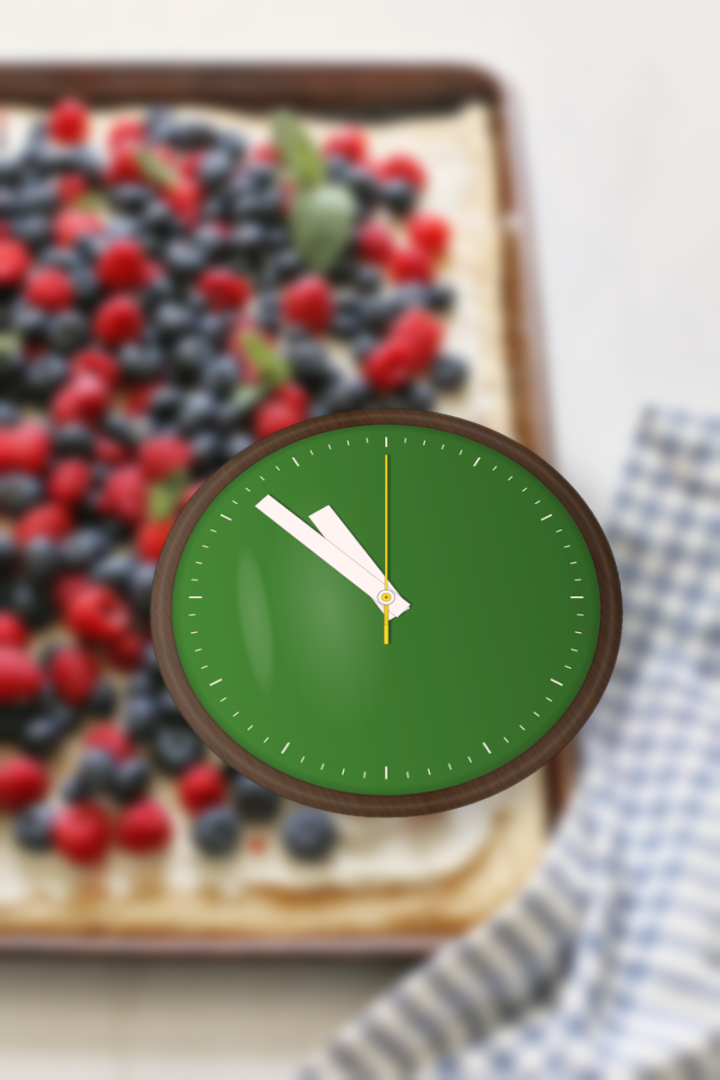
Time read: **10:52:00**
